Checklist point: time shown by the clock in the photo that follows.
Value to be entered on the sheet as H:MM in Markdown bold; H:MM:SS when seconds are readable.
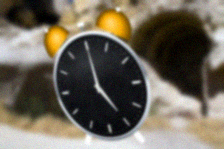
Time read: **5:00**
